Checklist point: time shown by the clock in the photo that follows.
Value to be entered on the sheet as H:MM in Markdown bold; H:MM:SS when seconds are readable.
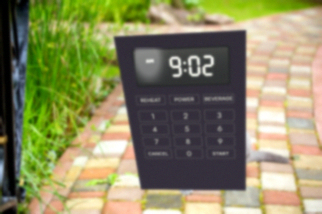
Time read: **9:02**
